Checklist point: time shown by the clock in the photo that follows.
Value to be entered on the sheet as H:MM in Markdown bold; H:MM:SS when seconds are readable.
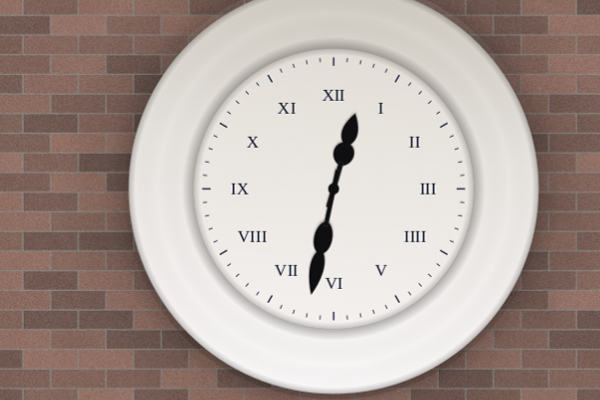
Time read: **12:32**
